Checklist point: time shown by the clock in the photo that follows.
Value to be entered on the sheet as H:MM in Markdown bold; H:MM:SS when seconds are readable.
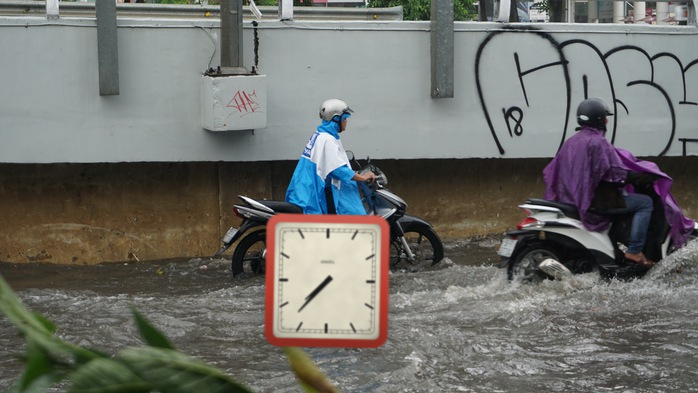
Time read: **7:37**
